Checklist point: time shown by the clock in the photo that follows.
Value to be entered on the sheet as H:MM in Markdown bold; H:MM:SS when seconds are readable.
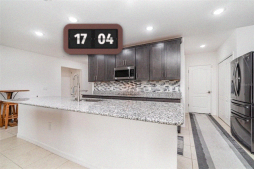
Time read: **17:04**
